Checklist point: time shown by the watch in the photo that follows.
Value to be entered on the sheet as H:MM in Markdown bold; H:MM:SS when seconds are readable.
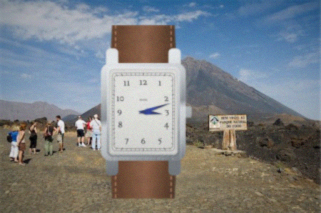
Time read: **3:12**
